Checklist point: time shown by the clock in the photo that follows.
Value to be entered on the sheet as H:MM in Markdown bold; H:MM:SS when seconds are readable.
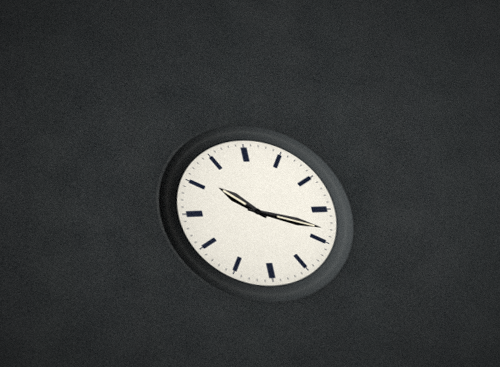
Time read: **10:18**
